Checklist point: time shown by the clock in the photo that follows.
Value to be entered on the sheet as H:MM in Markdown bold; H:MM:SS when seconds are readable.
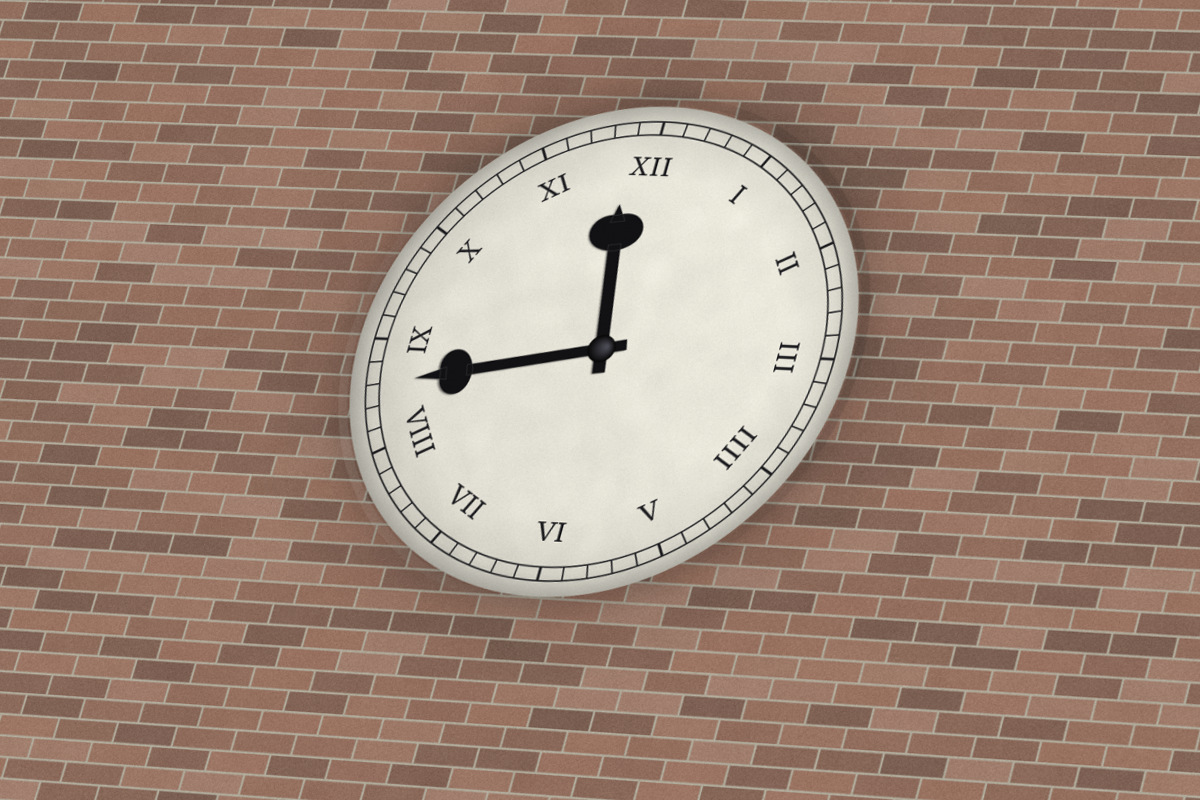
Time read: **11:43**
